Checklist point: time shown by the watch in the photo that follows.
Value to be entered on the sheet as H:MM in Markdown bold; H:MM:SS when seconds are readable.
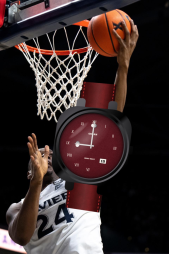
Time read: **9:00**
